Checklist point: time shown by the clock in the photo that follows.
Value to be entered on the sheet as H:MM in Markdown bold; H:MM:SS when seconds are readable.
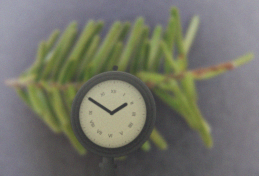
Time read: **1:50**
